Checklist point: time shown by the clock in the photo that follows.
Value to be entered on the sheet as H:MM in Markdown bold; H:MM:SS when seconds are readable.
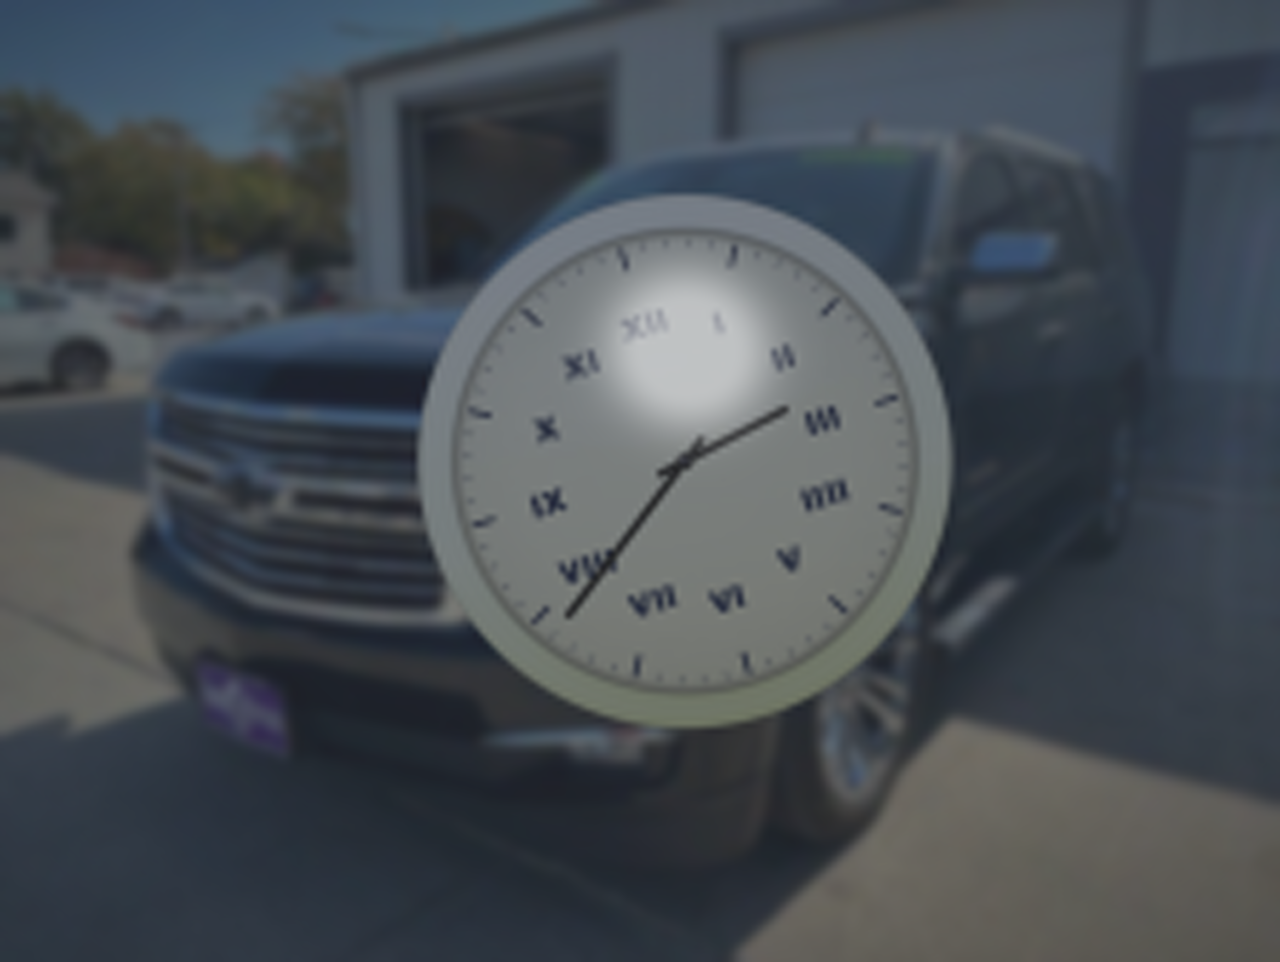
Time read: **2:39**
